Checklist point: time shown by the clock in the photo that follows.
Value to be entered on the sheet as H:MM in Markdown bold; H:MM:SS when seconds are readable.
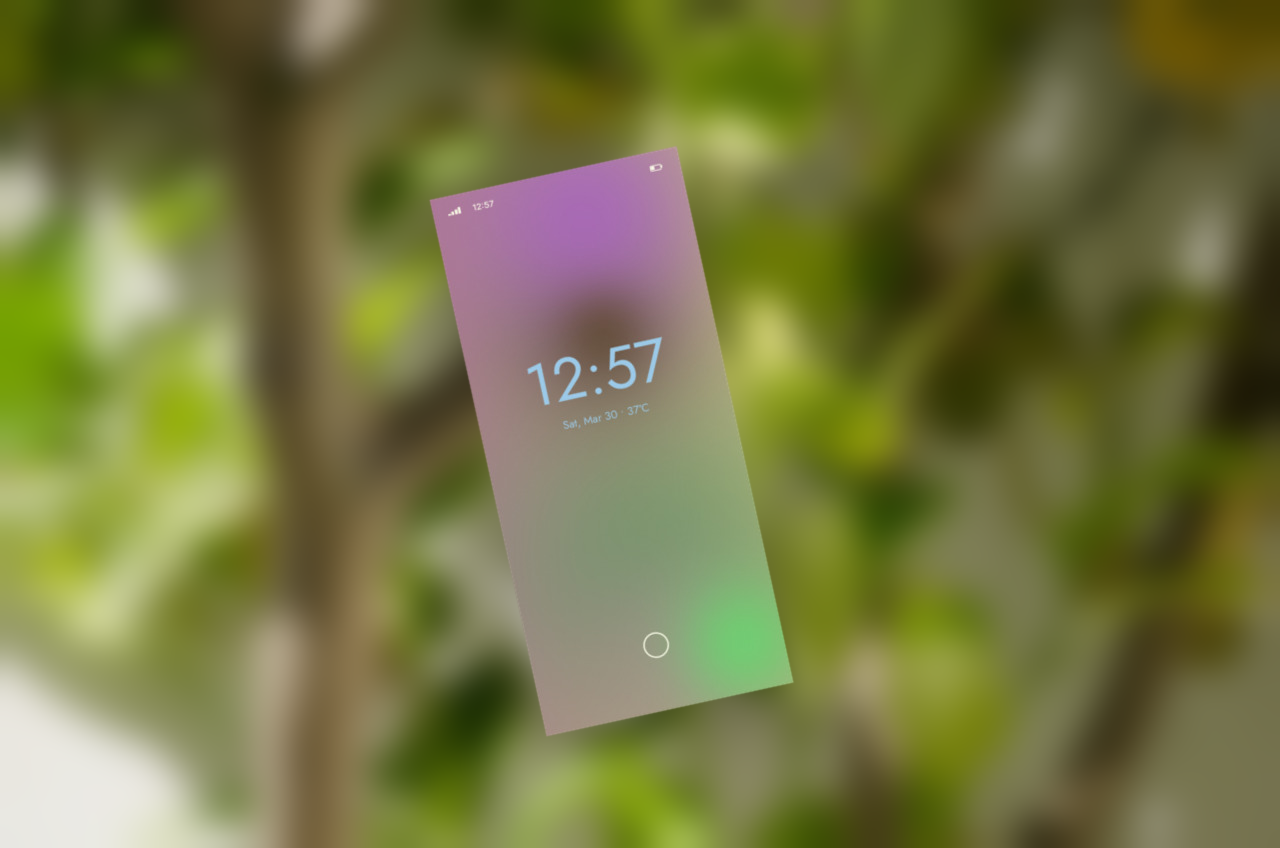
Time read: **12:57**
